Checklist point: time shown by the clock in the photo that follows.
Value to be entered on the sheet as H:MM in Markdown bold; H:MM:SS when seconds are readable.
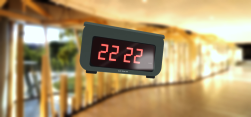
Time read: **22:22**
